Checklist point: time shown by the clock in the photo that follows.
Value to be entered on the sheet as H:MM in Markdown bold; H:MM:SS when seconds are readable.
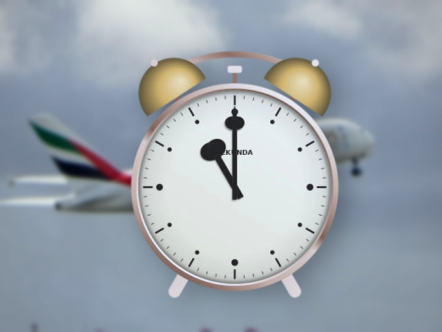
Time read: **11:00**
